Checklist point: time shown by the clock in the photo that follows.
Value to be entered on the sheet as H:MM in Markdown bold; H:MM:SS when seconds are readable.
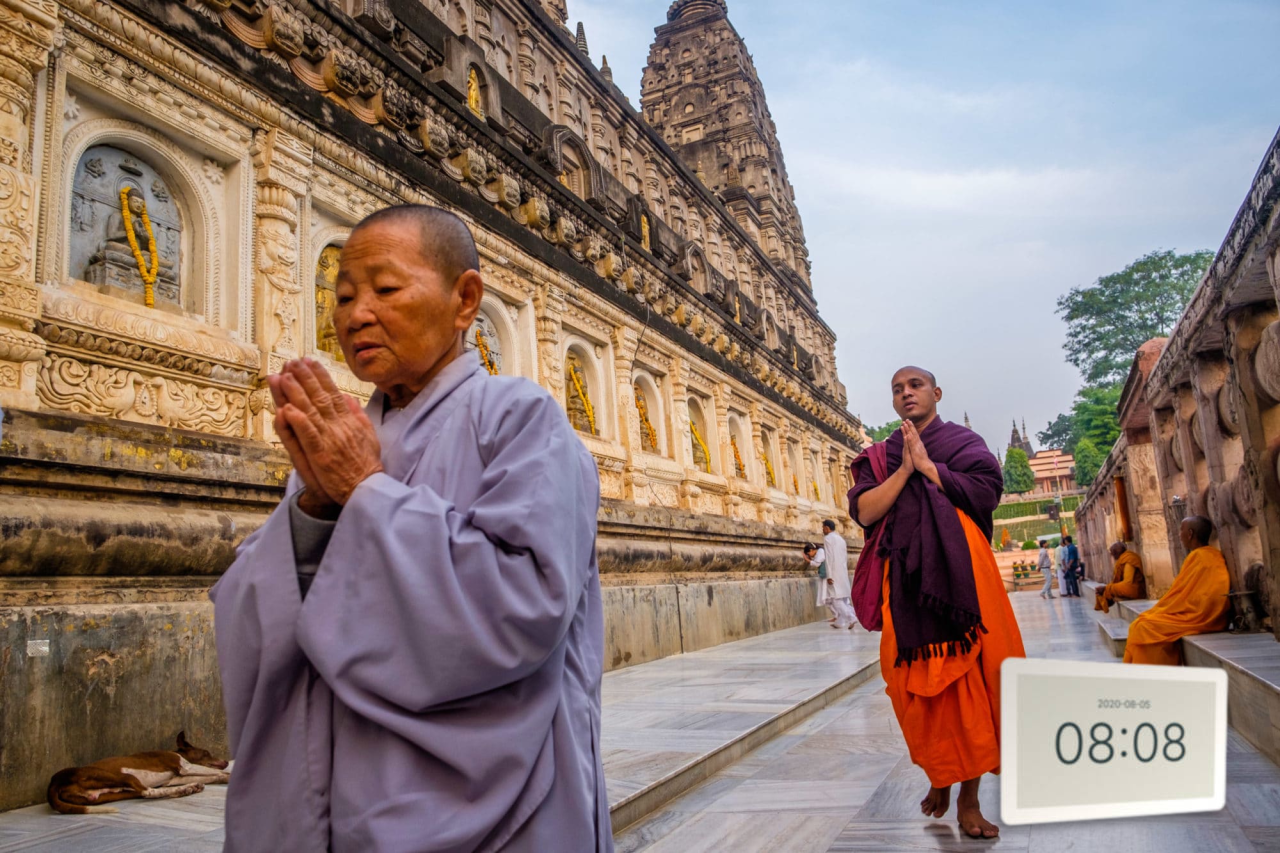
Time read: **8:08**
